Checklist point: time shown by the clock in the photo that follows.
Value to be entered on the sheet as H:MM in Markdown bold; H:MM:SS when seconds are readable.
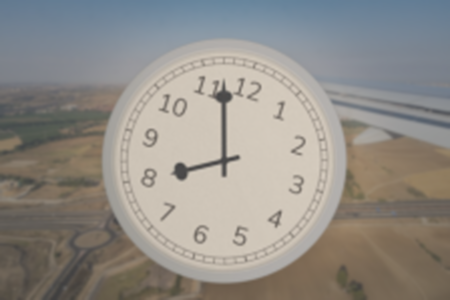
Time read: **7:57**
